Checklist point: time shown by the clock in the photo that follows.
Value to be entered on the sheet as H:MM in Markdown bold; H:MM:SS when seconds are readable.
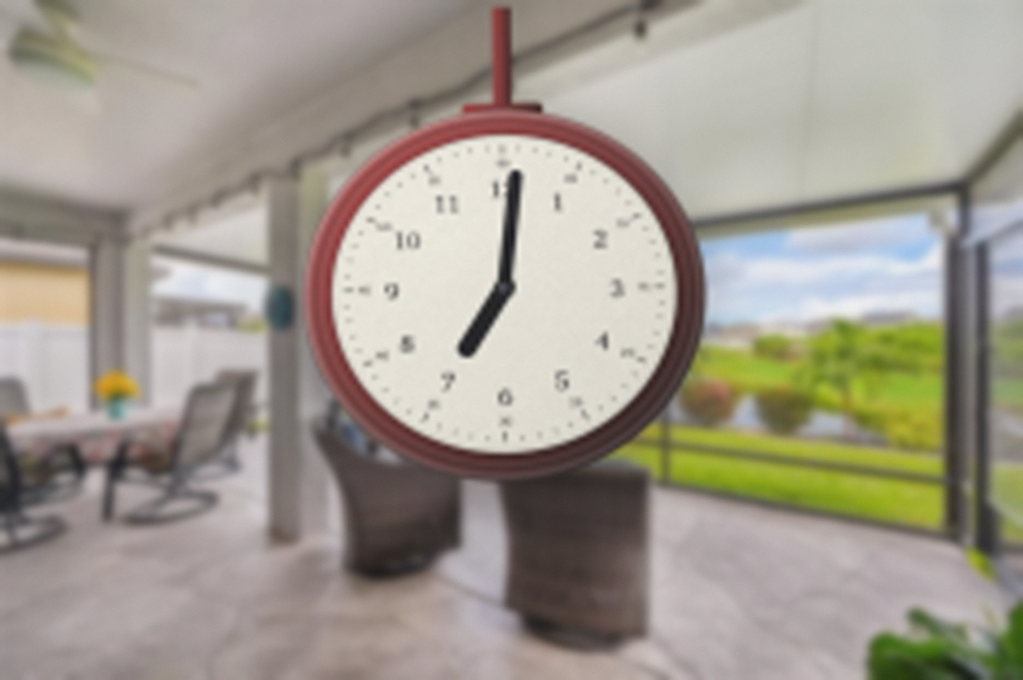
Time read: **7:01**
